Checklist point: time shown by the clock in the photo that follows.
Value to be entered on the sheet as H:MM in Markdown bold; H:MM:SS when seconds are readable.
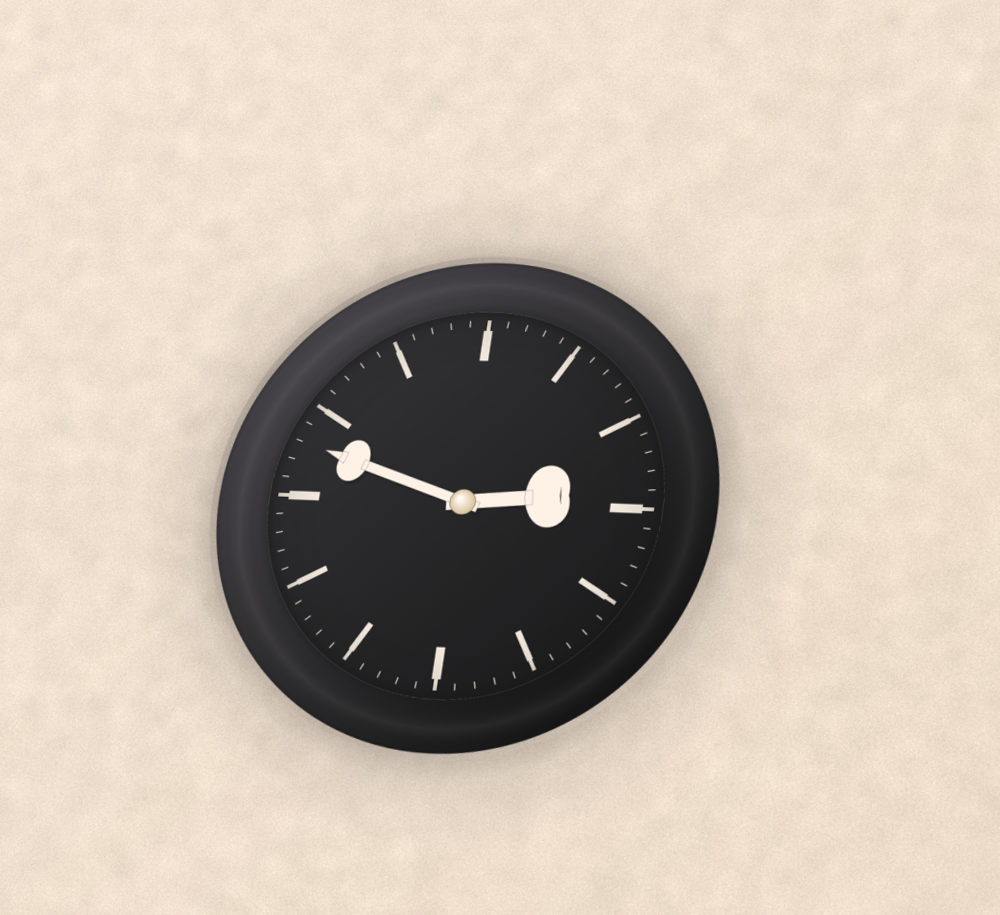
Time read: **2:48**
